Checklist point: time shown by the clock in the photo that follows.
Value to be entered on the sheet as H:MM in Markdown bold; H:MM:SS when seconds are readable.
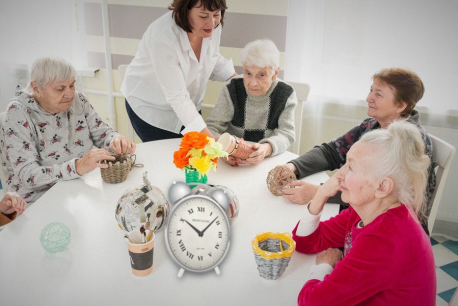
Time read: **10:08**
